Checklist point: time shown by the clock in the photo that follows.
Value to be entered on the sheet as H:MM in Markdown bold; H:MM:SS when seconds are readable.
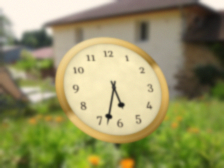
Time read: **5:33**
